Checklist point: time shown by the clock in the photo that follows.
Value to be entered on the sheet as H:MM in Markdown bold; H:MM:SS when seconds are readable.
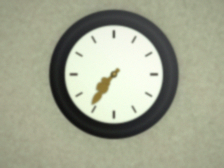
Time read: **7:36**
